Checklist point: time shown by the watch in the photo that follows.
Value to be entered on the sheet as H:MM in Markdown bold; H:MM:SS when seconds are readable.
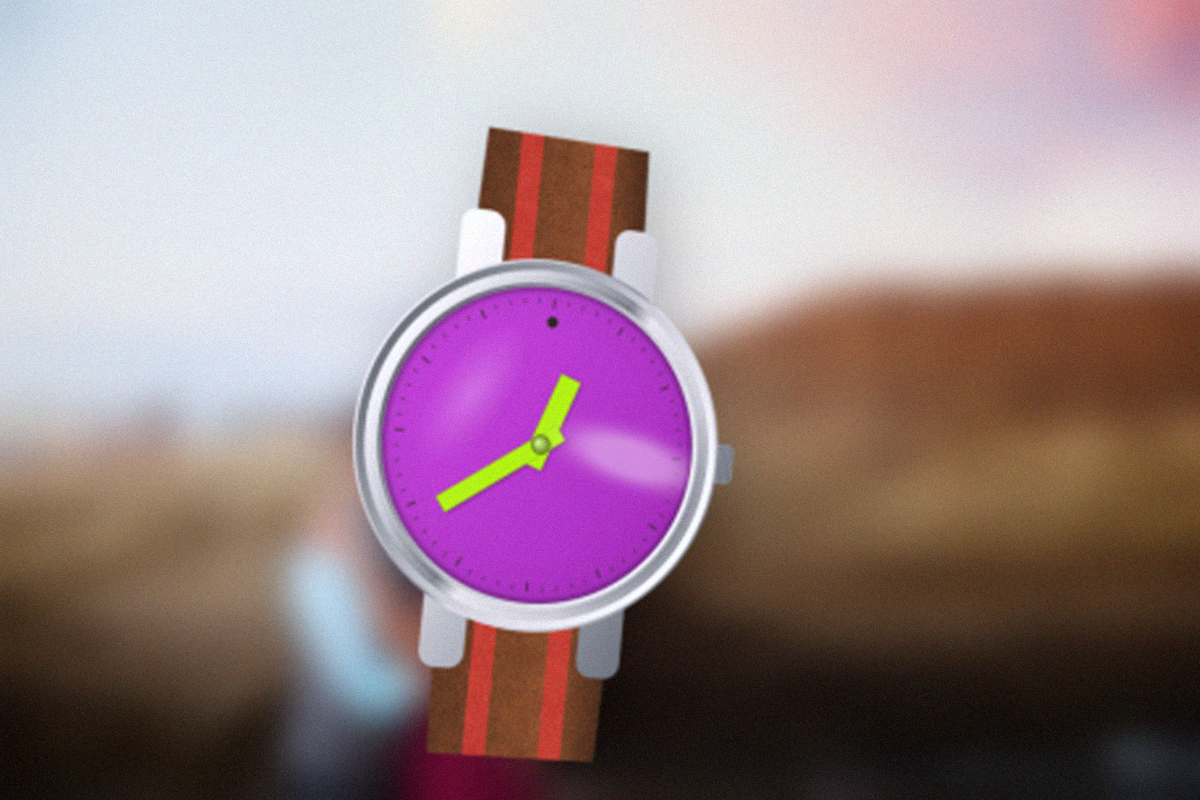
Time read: **12:39**
